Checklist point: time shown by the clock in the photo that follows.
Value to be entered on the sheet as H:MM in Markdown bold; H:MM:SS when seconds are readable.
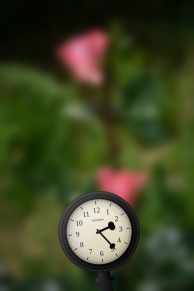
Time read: **2:24**
